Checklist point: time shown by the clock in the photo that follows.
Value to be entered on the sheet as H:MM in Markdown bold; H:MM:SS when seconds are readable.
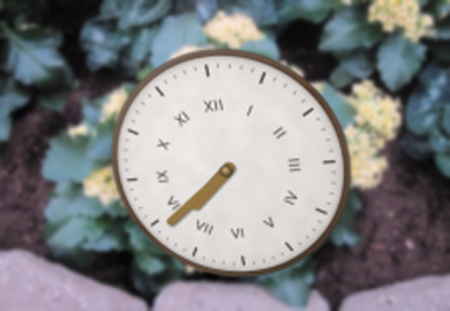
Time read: **7:39**
